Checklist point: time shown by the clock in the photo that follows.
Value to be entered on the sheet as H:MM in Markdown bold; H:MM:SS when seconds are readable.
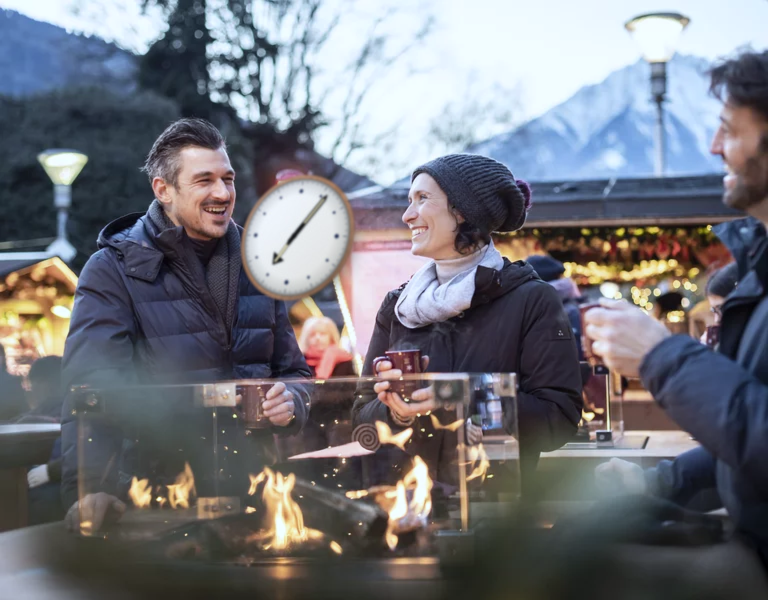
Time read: **7:06**
